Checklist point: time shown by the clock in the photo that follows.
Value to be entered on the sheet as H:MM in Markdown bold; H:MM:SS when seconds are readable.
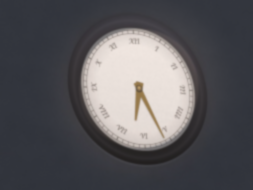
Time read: **6:26**
